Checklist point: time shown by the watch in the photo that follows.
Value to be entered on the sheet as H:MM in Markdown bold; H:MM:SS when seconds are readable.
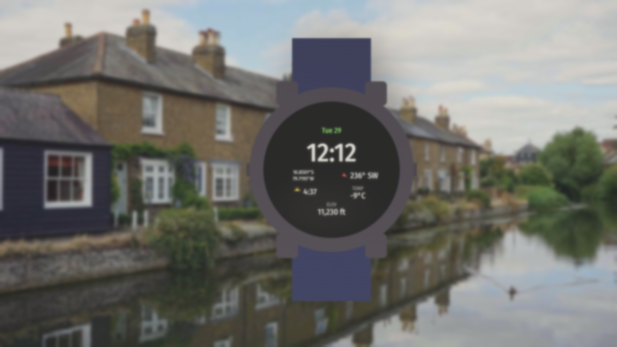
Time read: **12:12**
